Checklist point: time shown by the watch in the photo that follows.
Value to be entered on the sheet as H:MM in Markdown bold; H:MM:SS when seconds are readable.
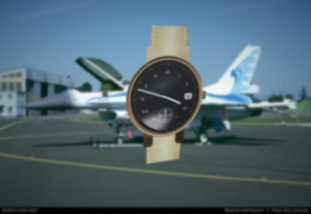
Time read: **3:48**
